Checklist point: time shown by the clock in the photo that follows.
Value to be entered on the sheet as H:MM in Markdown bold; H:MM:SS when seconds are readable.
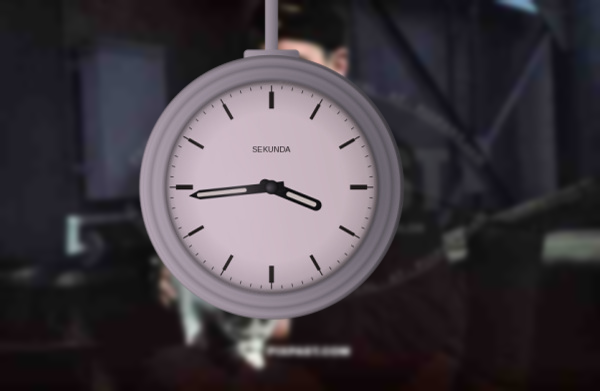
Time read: **3:44**
